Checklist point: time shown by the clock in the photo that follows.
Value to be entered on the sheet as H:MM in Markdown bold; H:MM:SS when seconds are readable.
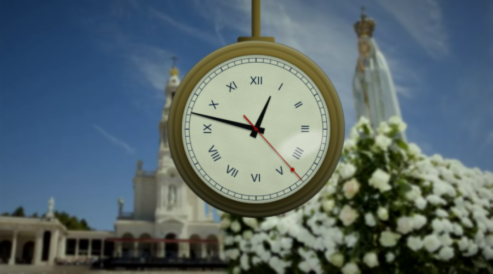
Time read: **12:47:23**
